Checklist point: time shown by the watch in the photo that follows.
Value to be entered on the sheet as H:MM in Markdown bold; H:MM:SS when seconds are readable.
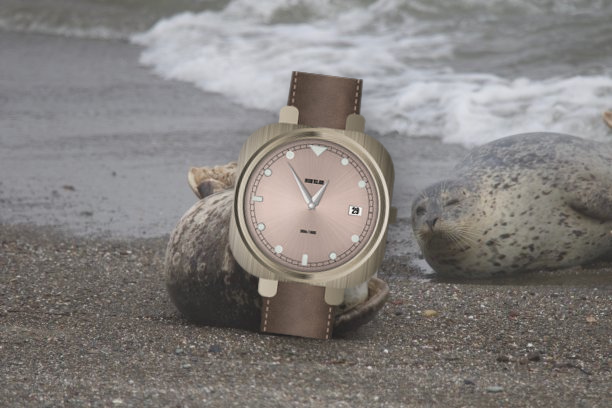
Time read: **12:54**
